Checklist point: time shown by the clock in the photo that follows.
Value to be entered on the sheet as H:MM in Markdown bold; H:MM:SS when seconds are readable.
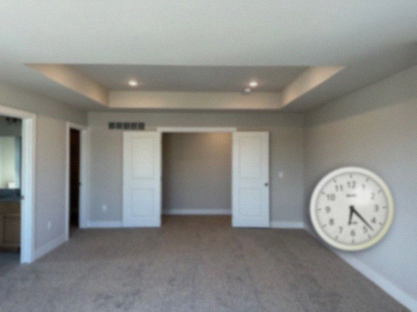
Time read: **6:23**
